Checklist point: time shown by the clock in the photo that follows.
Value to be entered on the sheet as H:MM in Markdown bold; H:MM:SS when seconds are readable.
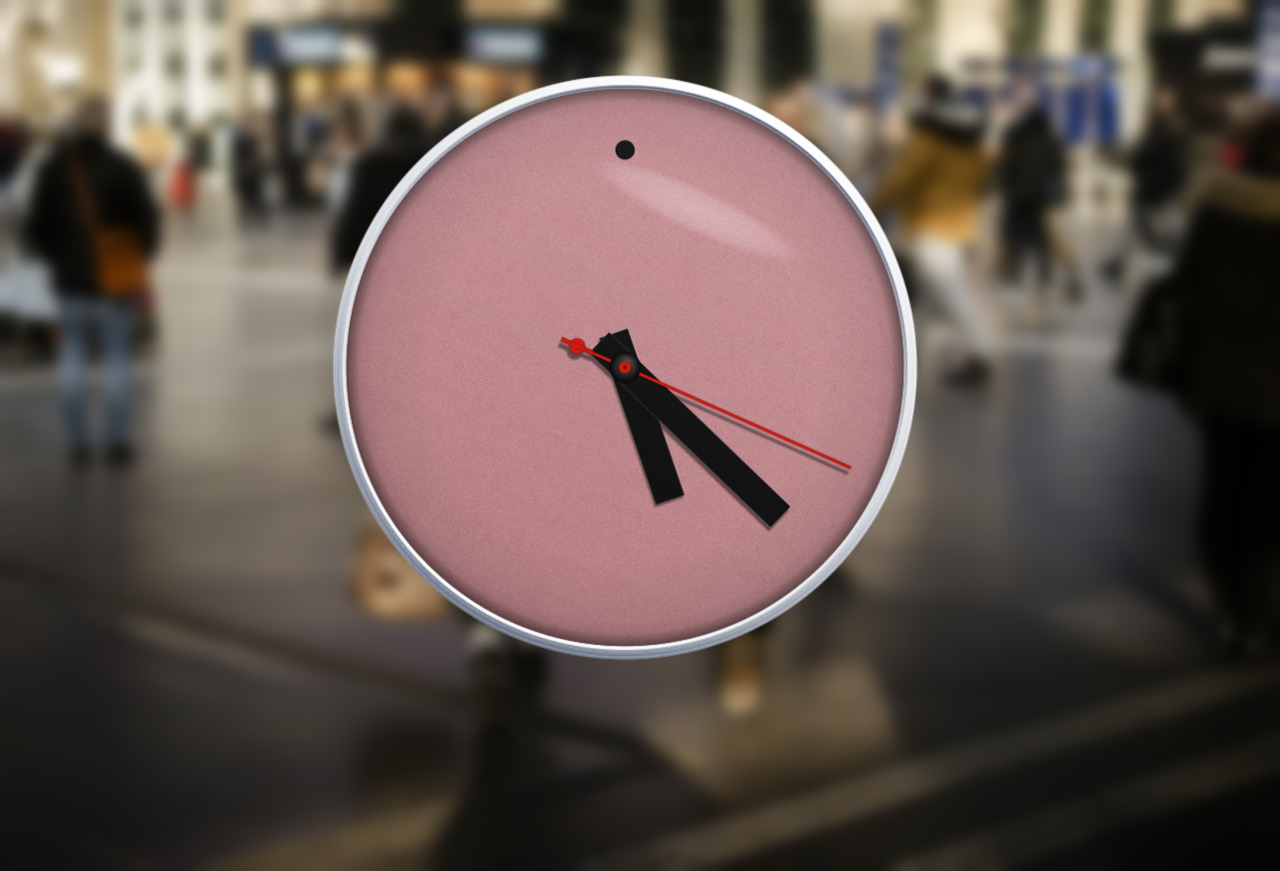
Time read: **5:22:19**
